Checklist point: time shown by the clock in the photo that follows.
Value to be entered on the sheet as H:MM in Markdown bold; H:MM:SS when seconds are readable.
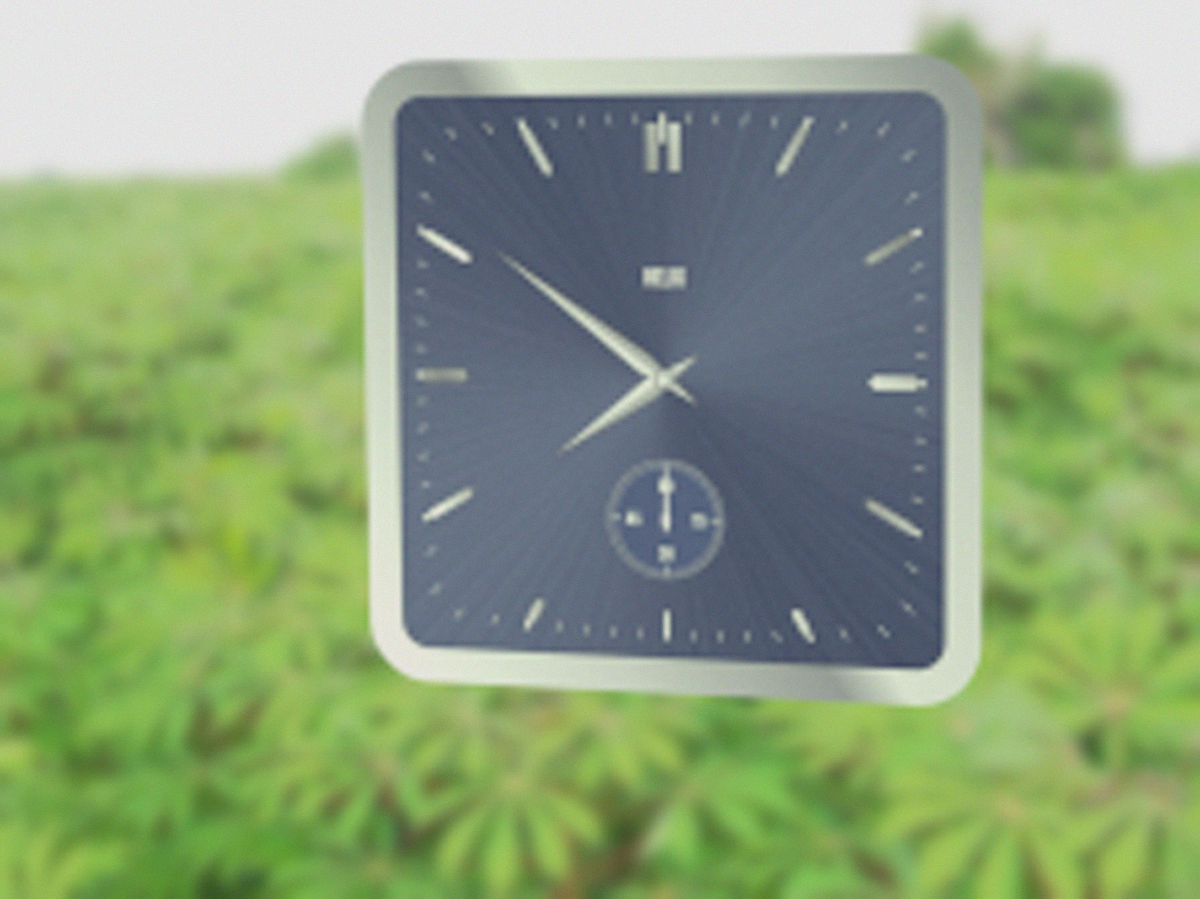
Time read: **7:51**
